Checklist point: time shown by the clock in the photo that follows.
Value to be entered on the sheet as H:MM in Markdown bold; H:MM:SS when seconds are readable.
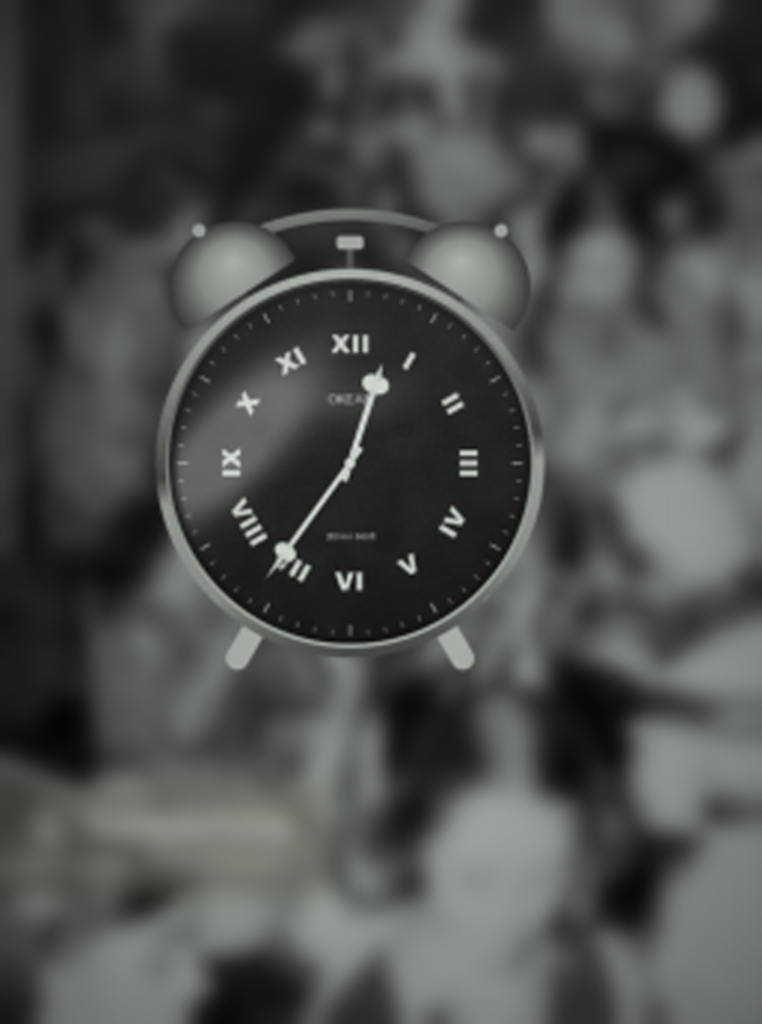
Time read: **12:36**
